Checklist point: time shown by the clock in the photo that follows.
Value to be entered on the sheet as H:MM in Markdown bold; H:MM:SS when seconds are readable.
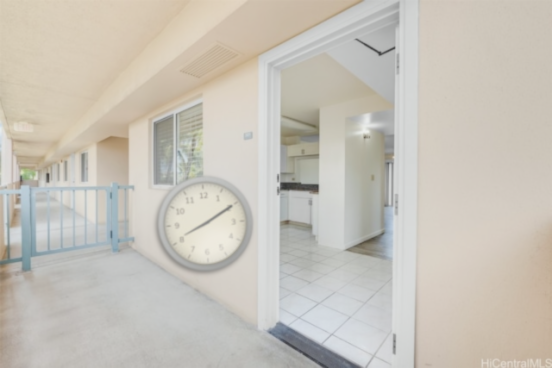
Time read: **8:10**
